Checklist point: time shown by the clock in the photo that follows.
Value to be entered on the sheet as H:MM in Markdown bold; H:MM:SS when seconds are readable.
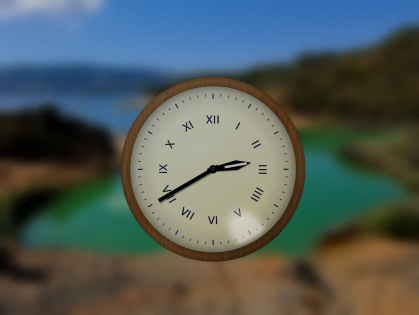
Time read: **2:40**
